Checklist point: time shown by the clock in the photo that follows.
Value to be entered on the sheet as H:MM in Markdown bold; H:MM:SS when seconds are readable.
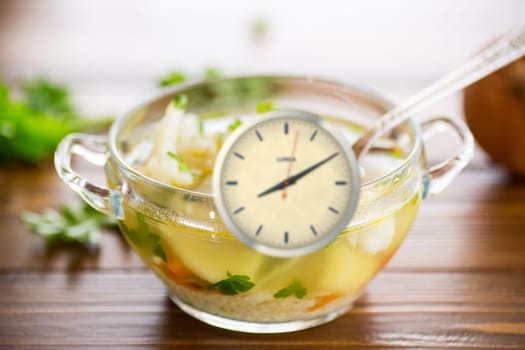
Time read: **8:10:02**
